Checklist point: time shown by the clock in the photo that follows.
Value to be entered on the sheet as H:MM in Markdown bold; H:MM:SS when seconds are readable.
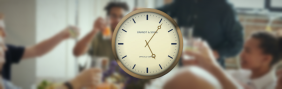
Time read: **5:06**
